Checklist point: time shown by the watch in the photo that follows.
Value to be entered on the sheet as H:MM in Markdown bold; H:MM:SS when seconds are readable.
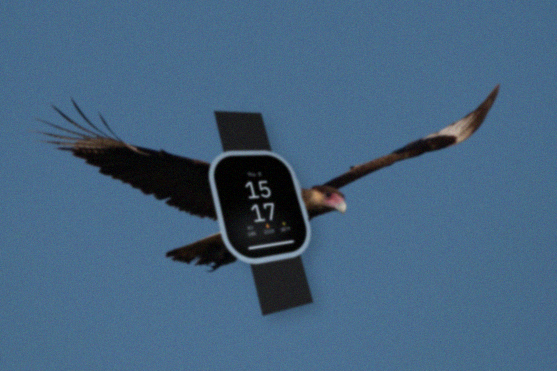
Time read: **15:17**
